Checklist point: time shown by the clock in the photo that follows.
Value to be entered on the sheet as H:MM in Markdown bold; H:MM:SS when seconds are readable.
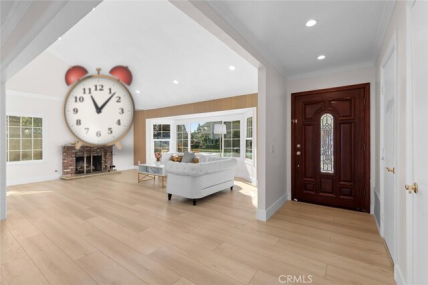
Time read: **11:07**
